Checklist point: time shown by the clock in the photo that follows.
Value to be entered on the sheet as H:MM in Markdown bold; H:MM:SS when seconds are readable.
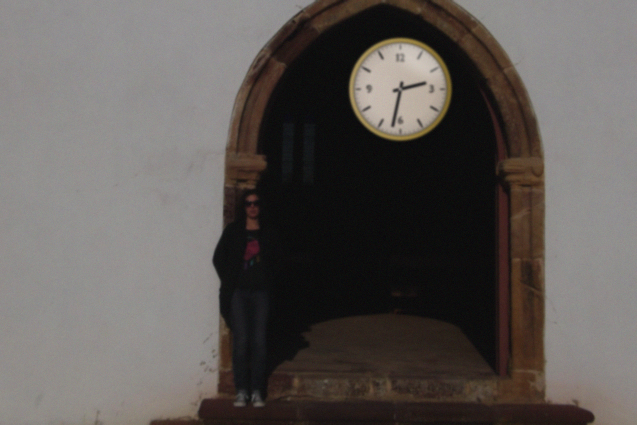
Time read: **2:32**
